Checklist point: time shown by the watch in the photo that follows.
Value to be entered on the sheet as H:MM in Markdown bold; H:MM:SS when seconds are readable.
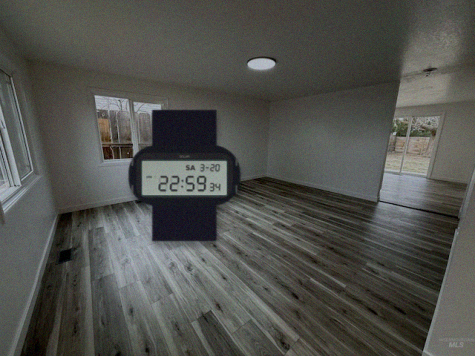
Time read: **22:59:34**
